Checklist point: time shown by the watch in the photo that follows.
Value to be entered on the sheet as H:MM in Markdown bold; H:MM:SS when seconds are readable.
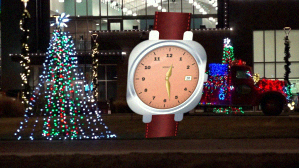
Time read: **12:28**
